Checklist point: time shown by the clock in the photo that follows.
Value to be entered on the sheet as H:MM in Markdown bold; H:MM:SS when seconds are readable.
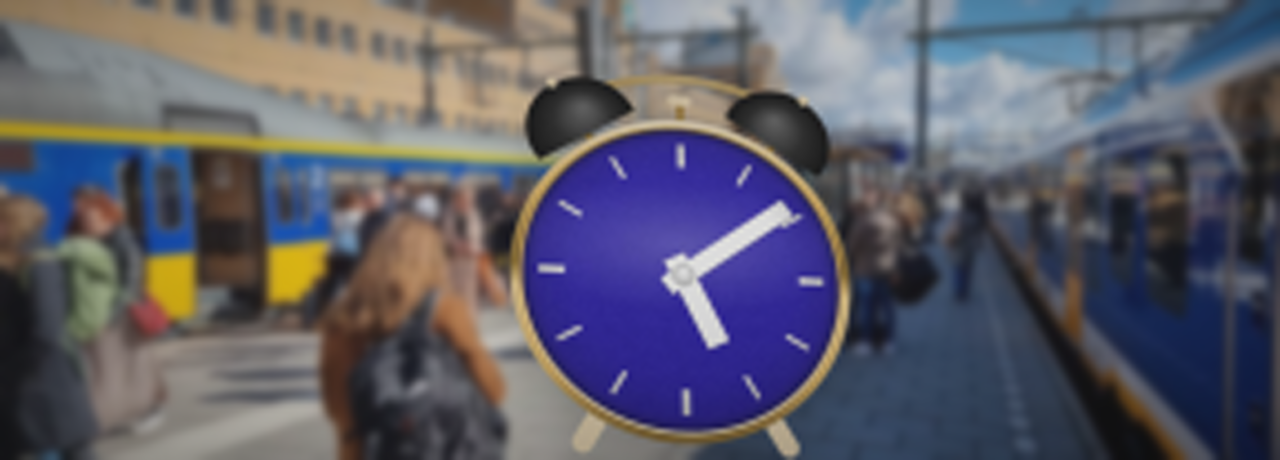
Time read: **5:09**
